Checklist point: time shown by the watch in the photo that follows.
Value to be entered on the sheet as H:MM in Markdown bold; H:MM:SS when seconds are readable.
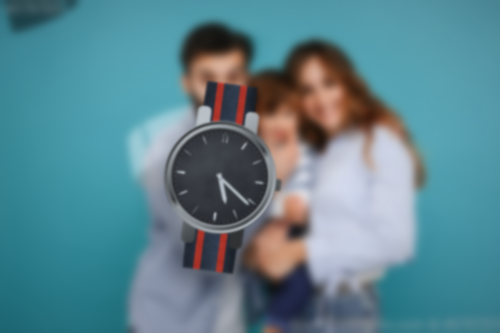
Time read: **5:21**
